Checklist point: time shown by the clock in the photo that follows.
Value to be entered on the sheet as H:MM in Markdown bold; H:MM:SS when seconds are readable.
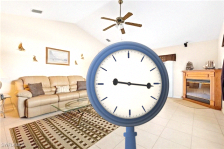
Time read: **9:16**
